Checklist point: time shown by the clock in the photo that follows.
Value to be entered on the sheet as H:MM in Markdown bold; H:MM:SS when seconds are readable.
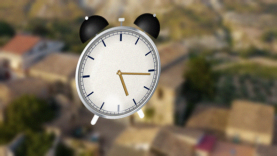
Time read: **5:16**
